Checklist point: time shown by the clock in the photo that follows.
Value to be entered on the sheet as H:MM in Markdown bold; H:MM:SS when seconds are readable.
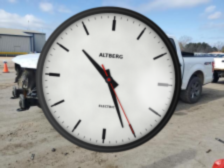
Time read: **10:26:25**
